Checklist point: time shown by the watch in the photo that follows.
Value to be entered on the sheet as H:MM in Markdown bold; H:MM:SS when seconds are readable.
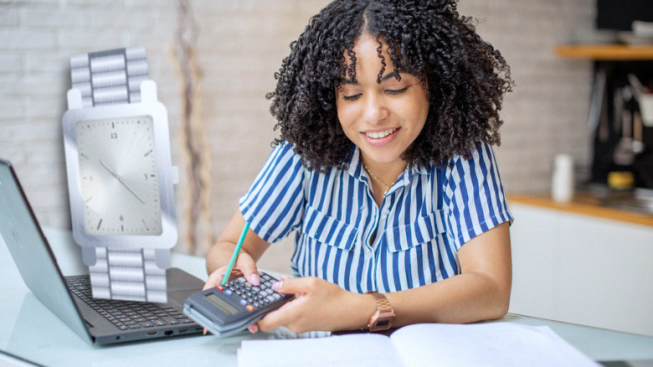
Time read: **10:22**
